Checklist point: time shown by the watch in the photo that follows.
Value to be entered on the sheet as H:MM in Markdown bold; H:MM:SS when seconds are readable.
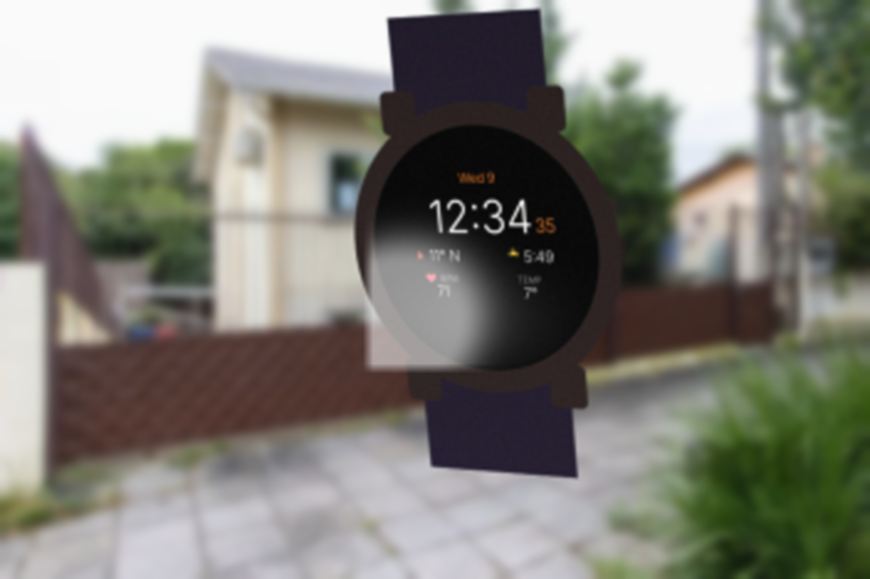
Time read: **12:34**
